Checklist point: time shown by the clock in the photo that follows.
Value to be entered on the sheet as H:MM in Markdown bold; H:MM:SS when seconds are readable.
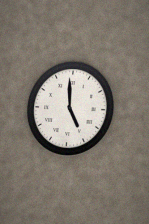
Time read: **4:59**
